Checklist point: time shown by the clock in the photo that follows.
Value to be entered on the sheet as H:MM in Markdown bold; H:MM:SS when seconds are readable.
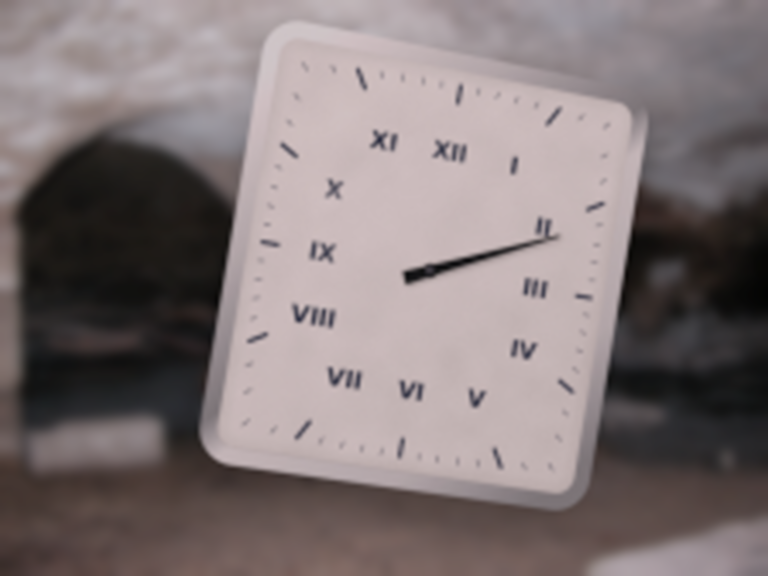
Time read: **2:11**
